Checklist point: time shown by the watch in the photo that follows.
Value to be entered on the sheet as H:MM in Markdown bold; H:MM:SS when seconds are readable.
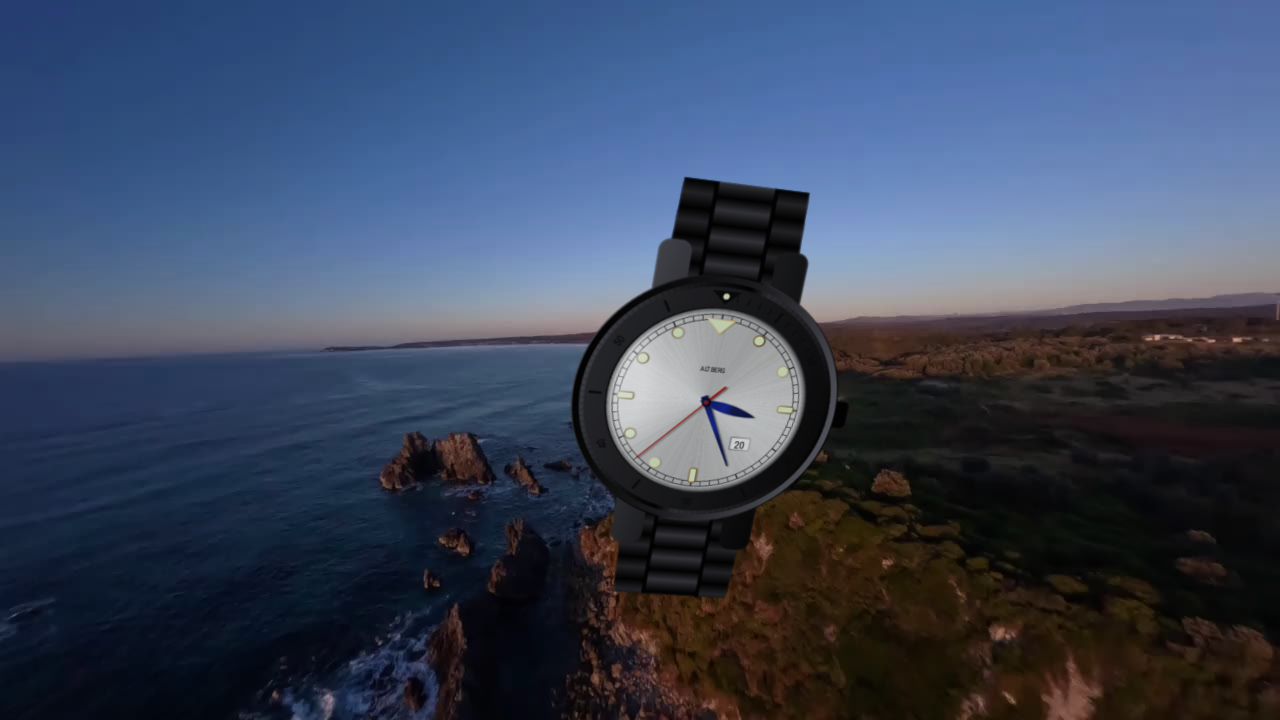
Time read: **3:25:37**
